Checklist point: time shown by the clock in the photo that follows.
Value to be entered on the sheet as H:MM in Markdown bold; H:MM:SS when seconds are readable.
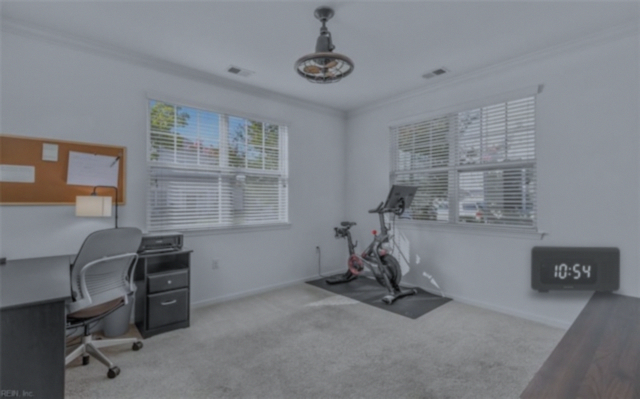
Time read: **10:54**
